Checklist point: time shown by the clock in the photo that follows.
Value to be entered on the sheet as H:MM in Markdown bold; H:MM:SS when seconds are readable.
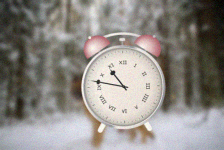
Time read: **10:47**
